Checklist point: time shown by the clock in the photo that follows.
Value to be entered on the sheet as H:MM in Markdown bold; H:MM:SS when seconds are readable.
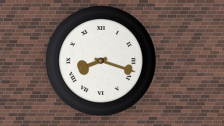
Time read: **8:18**
